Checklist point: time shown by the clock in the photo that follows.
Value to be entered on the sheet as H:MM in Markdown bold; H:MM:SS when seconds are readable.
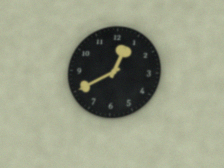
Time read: **12:40**
